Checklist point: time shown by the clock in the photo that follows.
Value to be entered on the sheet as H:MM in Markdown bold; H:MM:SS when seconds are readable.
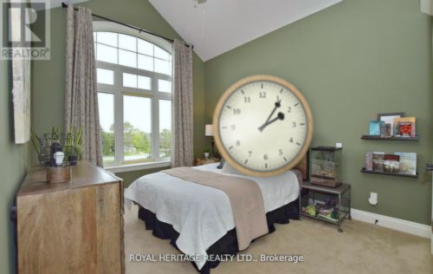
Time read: **2:06**
